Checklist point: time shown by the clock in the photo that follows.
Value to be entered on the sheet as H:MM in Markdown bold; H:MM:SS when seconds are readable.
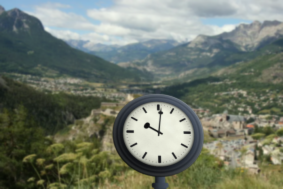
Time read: **10:01**
